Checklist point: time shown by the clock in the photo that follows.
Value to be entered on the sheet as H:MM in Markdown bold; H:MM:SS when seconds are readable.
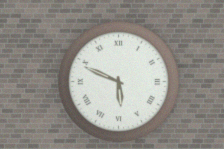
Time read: **5:49**
